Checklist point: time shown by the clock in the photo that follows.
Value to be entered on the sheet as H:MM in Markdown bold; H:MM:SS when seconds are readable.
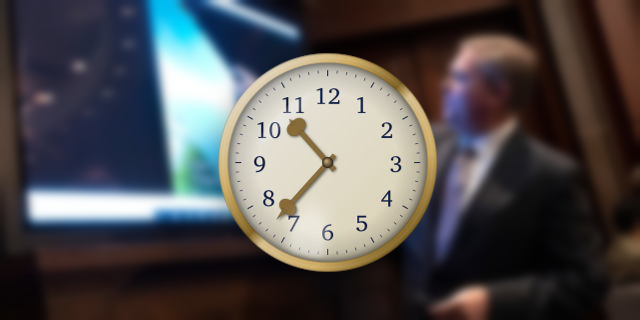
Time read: **10:37**
